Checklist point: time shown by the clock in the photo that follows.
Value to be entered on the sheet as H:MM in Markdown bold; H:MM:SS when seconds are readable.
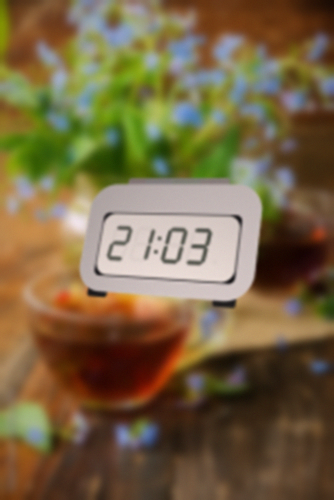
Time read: **21:03**
